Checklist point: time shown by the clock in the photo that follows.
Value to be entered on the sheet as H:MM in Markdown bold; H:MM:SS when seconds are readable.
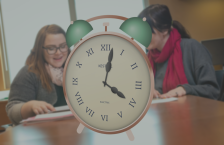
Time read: **4:02**
